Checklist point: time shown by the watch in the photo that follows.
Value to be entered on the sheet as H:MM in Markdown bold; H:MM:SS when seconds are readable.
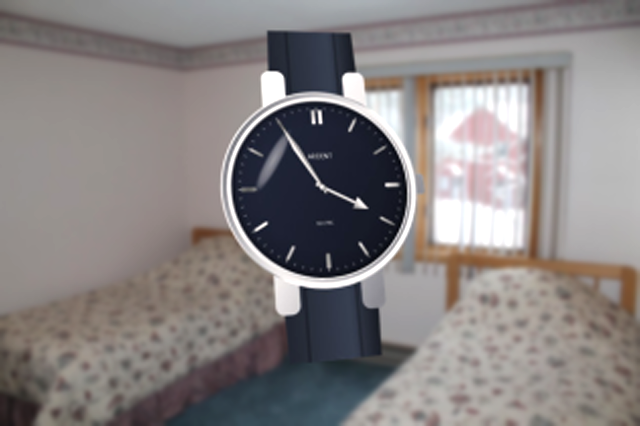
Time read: **3:55**
